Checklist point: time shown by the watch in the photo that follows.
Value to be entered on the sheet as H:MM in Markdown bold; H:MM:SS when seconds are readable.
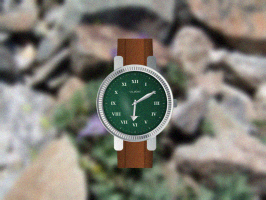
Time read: **6:10**
